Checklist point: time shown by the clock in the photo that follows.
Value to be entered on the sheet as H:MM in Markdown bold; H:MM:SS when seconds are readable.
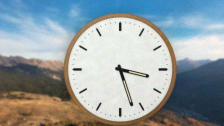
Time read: **3:27**
